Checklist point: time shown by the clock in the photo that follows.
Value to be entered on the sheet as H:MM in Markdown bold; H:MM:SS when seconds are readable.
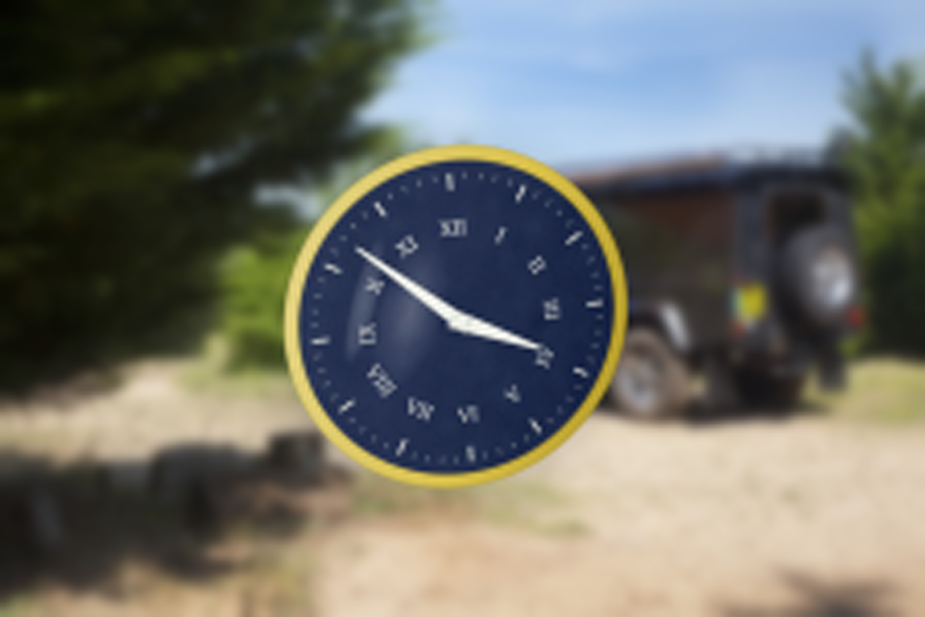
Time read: **3:52**
